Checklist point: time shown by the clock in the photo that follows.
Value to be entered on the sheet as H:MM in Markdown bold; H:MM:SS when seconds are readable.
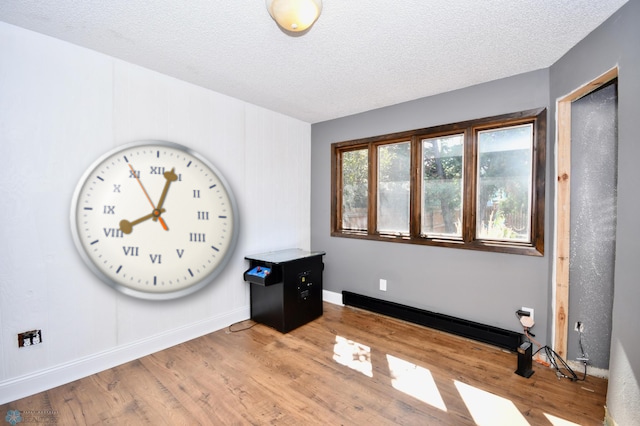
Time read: **8:02:55**
